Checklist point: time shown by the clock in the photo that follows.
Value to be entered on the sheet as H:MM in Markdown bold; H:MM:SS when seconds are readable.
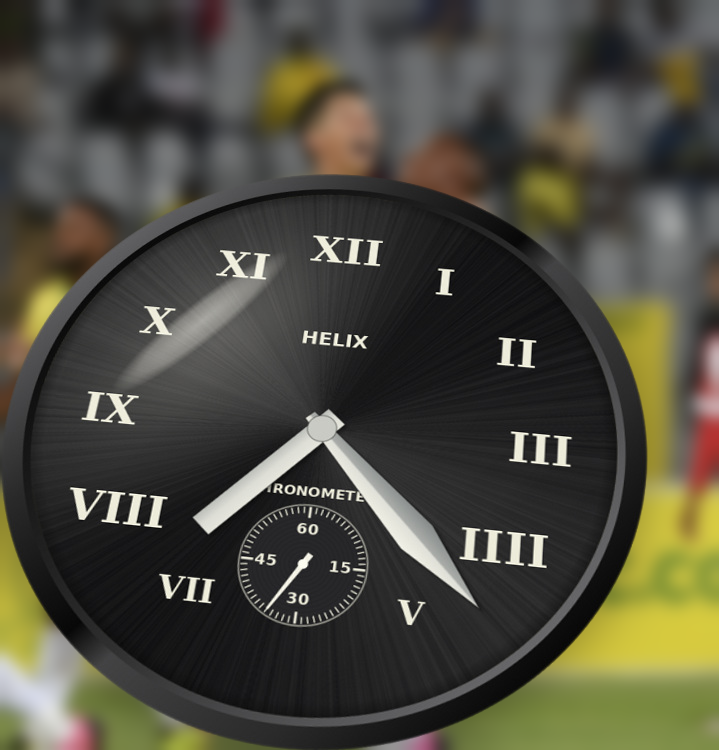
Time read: **7:22:35**
